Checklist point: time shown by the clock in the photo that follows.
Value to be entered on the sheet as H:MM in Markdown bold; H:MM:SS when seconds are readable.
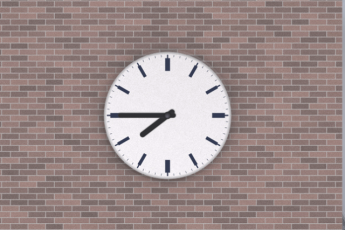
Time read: **7:45**
